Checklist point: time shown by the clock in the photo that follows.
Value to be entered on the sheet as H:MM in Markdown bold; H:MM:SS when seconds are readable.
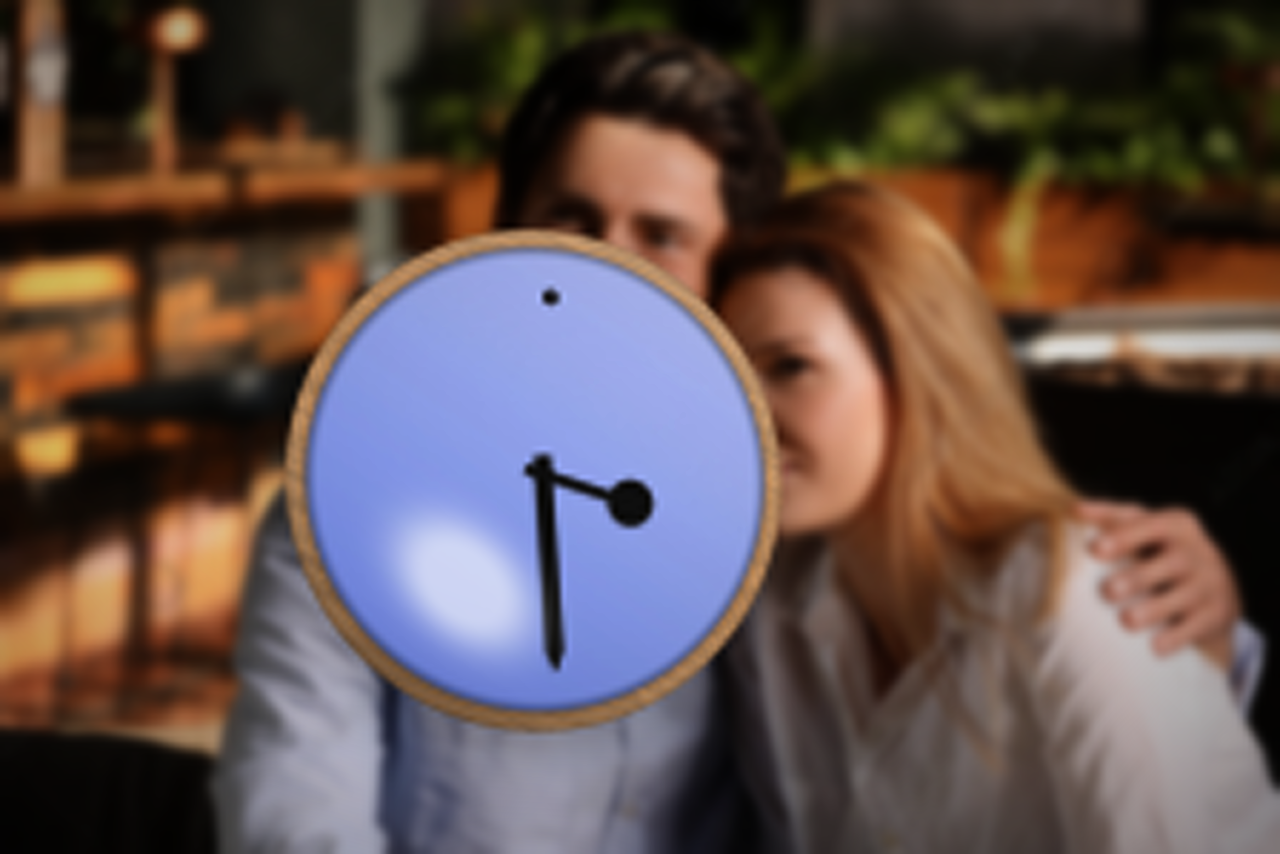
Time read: **3:29**
